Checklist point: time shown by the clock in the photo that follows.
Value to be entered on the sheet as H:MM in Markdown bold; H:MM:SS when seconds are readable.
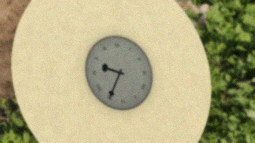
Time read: **9:35**
